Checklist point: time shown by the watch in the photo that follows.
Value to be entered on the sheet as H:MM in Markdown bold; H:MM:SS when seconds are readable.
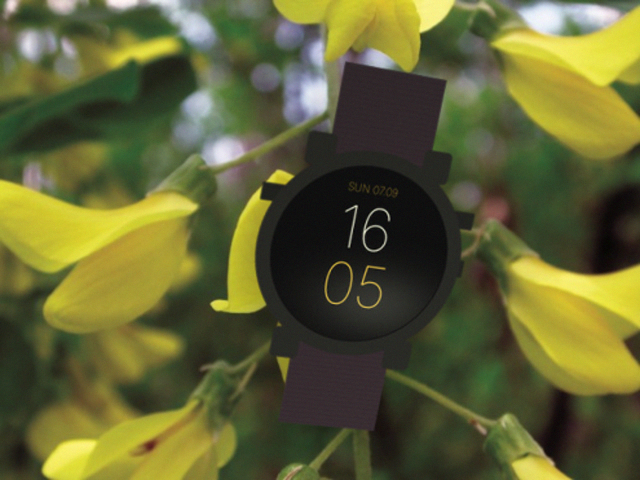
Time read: **16:05**
